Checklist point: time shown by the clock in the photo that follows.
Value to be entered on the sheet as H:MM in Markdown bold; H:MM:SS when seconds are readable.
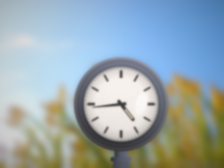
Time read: **4:44**
